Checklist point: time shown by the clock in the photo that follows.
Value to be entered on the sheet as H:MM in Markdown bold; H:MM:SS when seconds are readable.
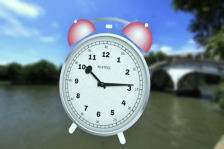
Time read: **10:14**
